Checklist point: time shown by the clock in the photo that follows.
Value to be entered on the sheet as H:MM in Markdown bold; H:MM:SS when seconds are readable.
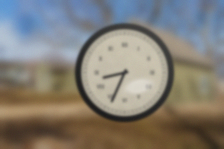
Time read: **8:34**
